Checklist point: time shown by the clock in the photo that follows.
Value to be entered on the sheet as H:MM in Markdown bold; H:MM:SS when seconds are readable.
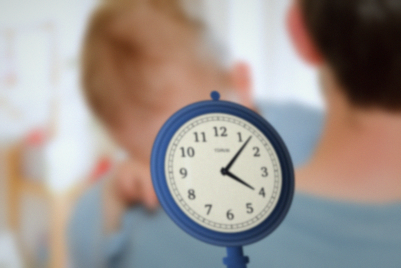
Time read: **4:07**
